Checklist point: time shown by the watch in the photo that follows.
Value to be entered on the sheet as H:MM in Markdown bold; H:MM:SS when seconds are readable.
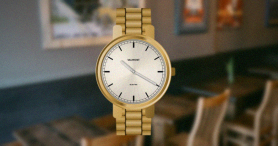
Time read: **10:20**
